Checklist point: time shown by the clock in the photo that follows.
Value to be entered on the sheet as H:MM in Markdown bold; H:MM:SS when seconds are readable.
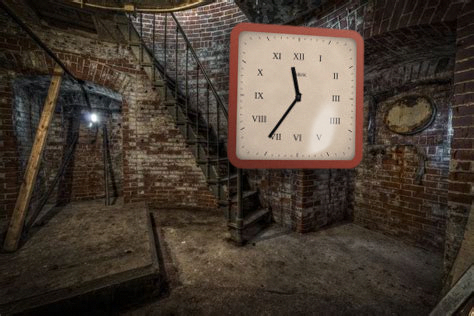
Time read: **11:36**
